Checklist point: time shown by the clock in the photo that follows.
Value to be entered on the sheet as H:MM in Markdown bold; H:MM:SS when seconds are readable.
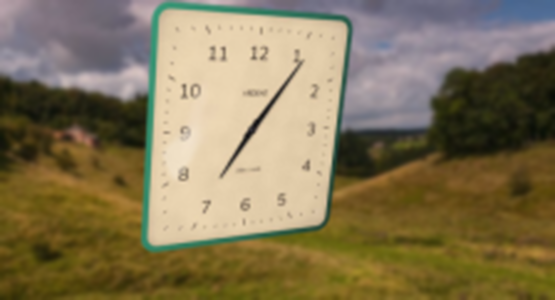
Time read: **7:06**
